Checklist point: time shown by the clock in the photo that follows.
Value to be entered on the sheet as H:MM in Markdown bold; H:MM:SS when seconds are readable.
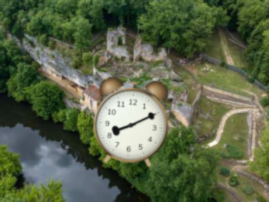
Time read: **8:10**
